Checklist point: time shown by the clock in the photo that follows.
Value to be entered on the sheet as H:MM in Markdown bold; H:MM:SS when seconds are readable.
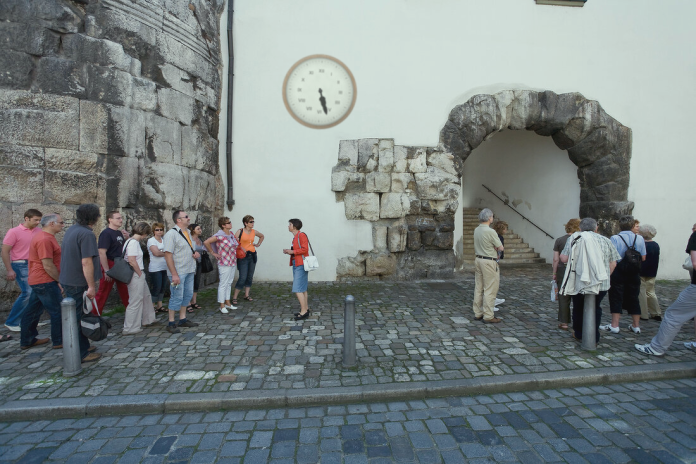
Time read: **5:27**
